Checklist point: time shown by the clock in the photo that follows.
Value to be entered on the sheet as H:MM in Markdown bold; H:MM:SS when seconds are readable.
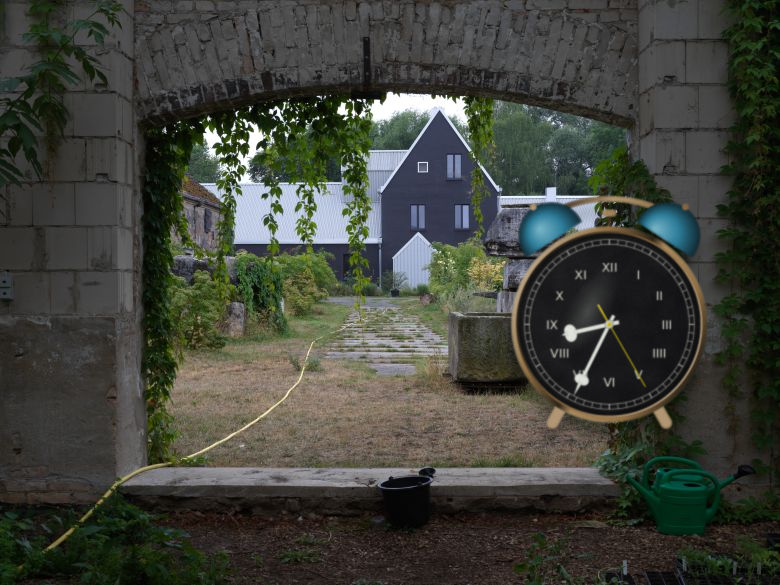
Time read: **8:34:25**
